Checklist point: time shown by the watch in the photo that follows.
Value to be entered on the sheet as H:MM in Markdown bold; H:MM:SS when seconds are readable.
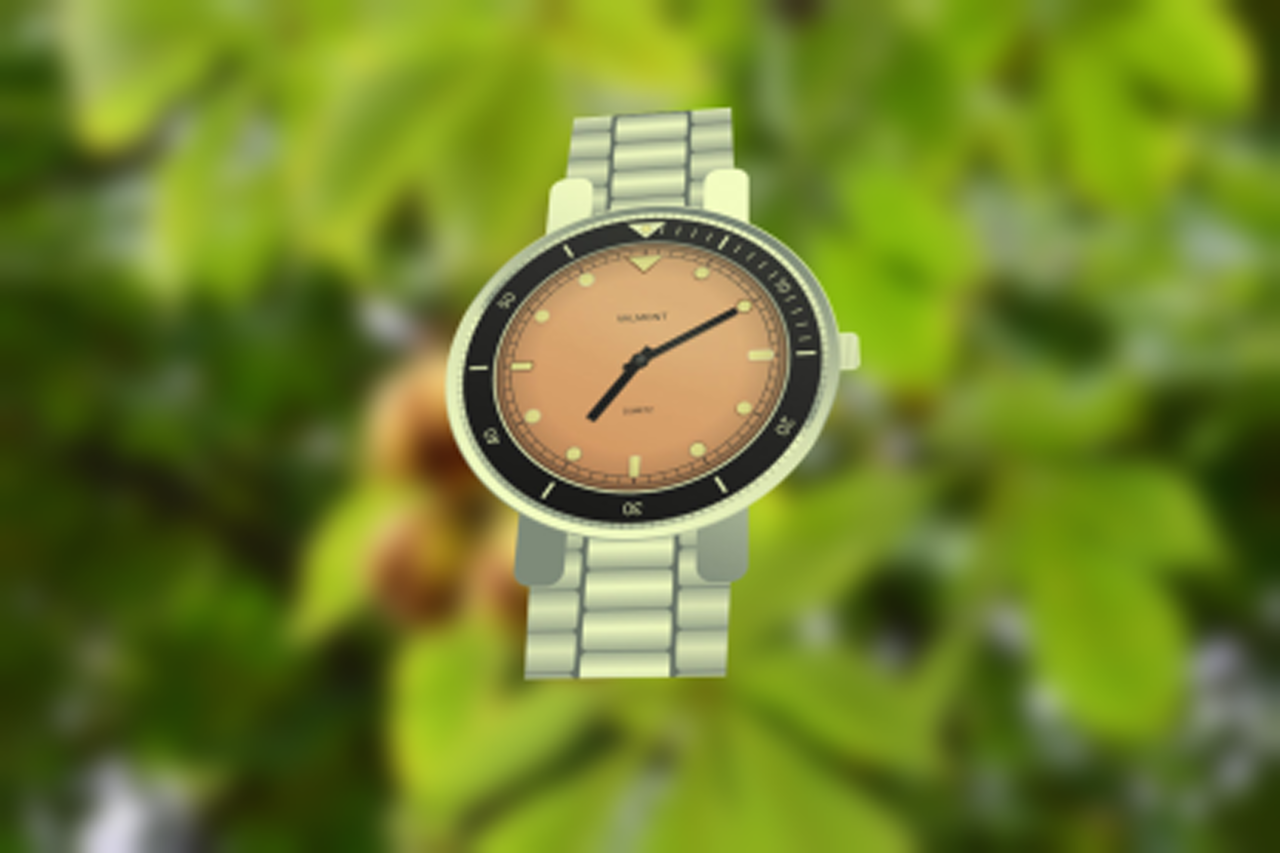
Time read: **7:10**
